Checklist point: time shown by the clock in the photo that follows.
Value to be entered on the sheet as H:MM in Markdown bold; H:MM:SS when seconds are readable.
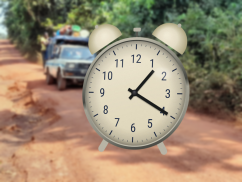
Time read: **1:20**
